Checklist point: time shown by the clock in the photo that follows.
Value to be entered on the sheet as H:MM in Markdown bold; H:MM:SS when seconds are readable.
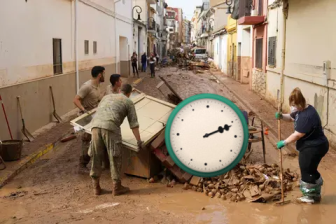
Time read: **2:11**
